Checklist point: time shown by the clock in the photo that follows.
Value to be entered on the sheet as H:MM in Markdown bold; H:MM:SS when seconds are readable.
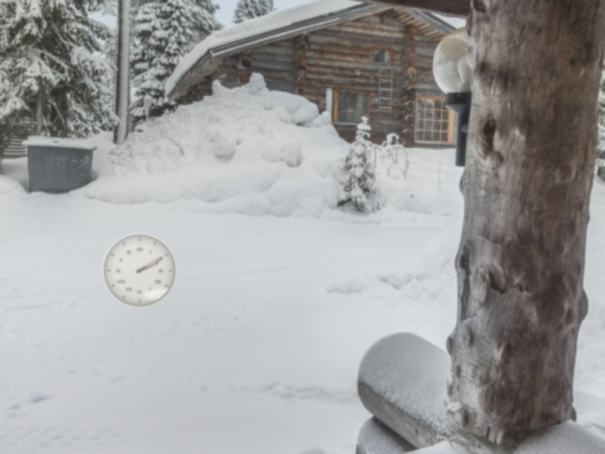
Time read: **2:10**
